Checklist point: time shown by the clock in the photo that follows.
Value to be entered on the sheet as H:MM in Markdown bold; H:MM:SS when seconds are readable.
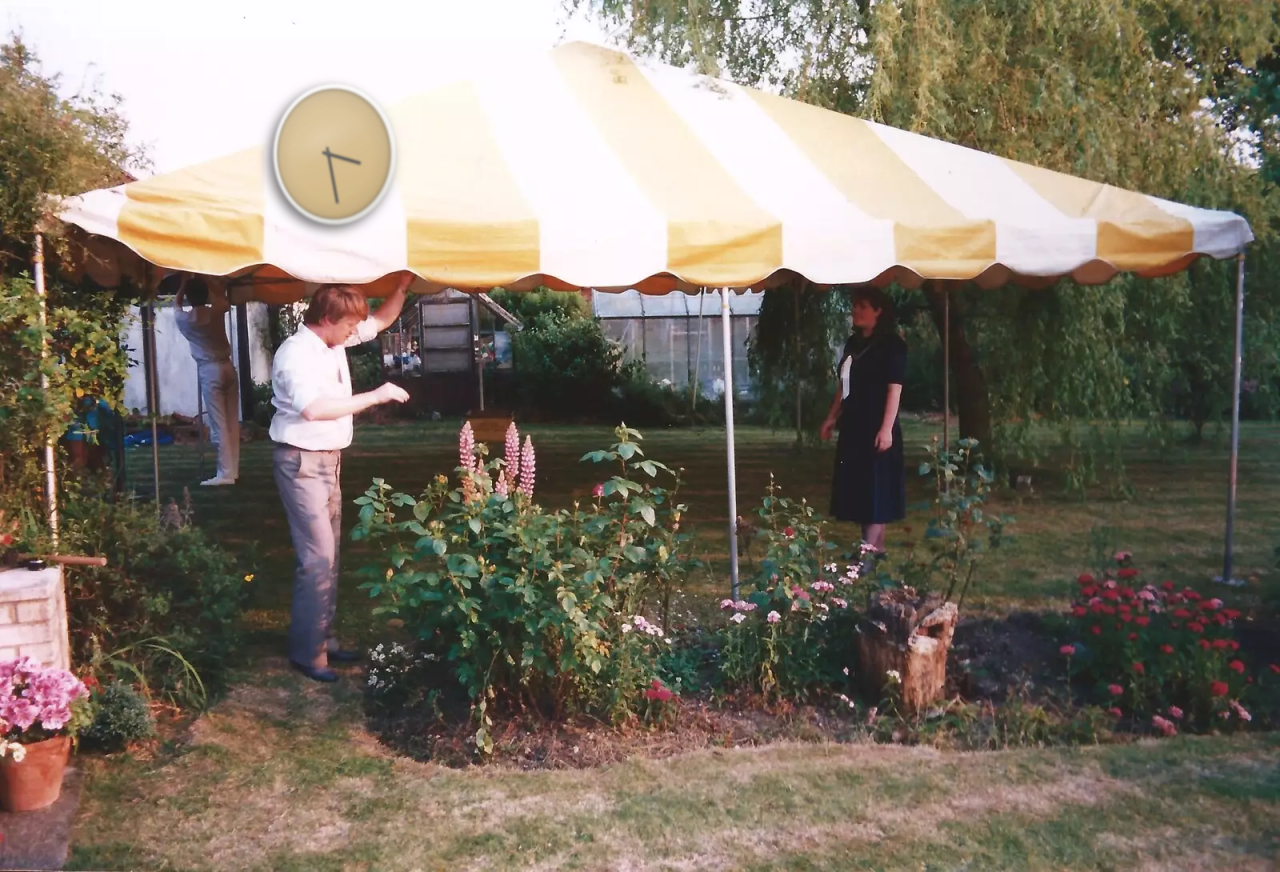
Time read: **3:28**
